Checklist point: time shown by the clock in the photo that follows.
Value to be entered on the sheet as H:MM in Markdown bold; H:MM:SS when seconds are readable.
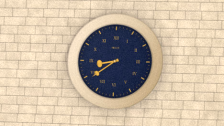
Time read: **8:39**
